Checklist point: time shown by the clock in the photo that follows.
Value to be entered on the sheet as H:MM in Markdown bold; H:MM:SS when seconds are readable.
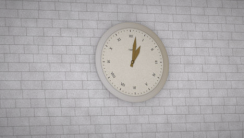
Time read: **1:02**
